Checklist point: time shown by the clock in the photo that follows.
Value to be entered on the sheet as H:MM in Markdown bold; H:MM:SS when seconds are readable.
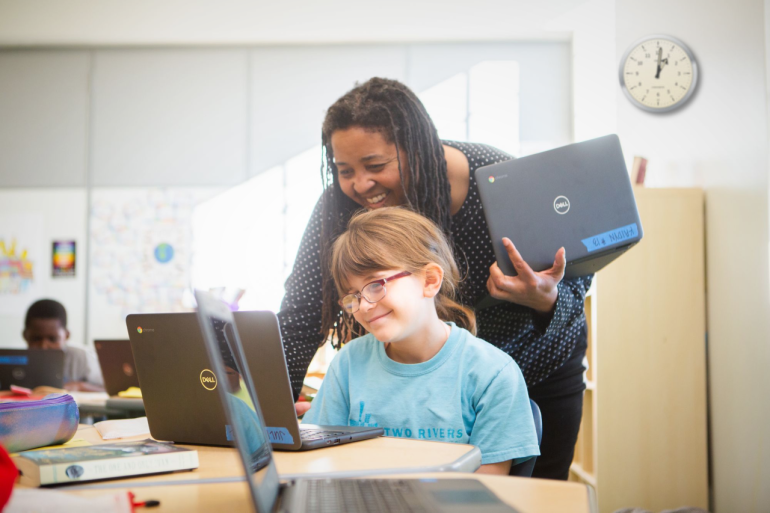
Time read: **1:01**
